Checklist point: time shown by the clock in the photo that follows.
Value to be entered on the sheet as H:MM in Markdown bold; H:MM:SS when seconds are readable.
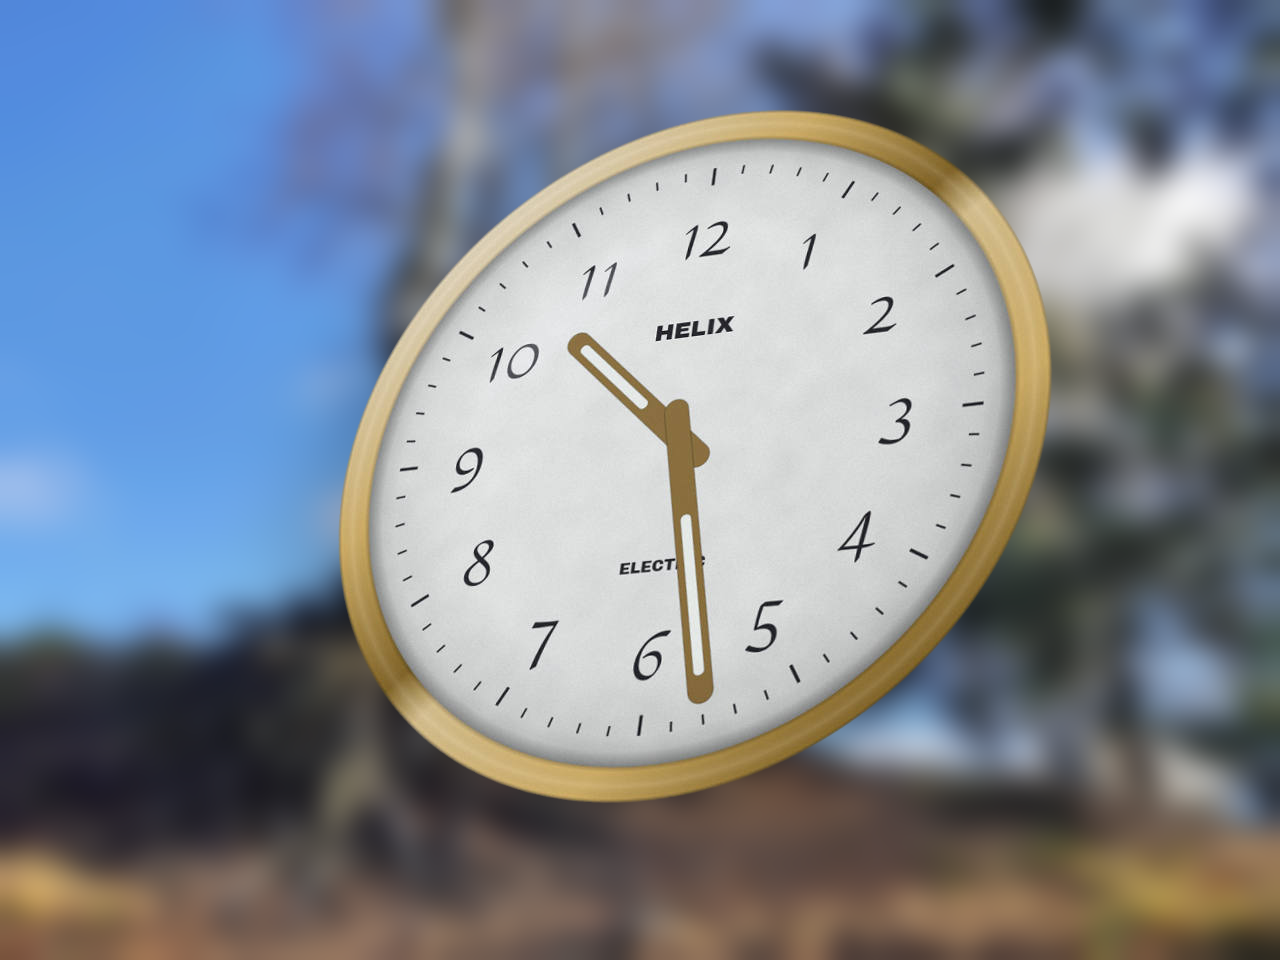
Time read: **10:28**
